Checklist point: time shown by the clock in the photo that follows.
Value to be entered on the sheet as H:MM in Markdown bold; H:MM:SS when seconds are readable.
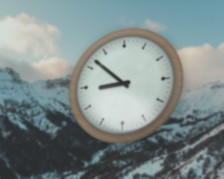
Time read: **8:52**
